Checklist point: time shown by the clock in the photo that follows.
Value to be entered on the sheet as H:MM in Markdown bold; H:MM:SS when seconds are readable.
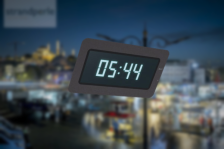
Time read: **5:44**
